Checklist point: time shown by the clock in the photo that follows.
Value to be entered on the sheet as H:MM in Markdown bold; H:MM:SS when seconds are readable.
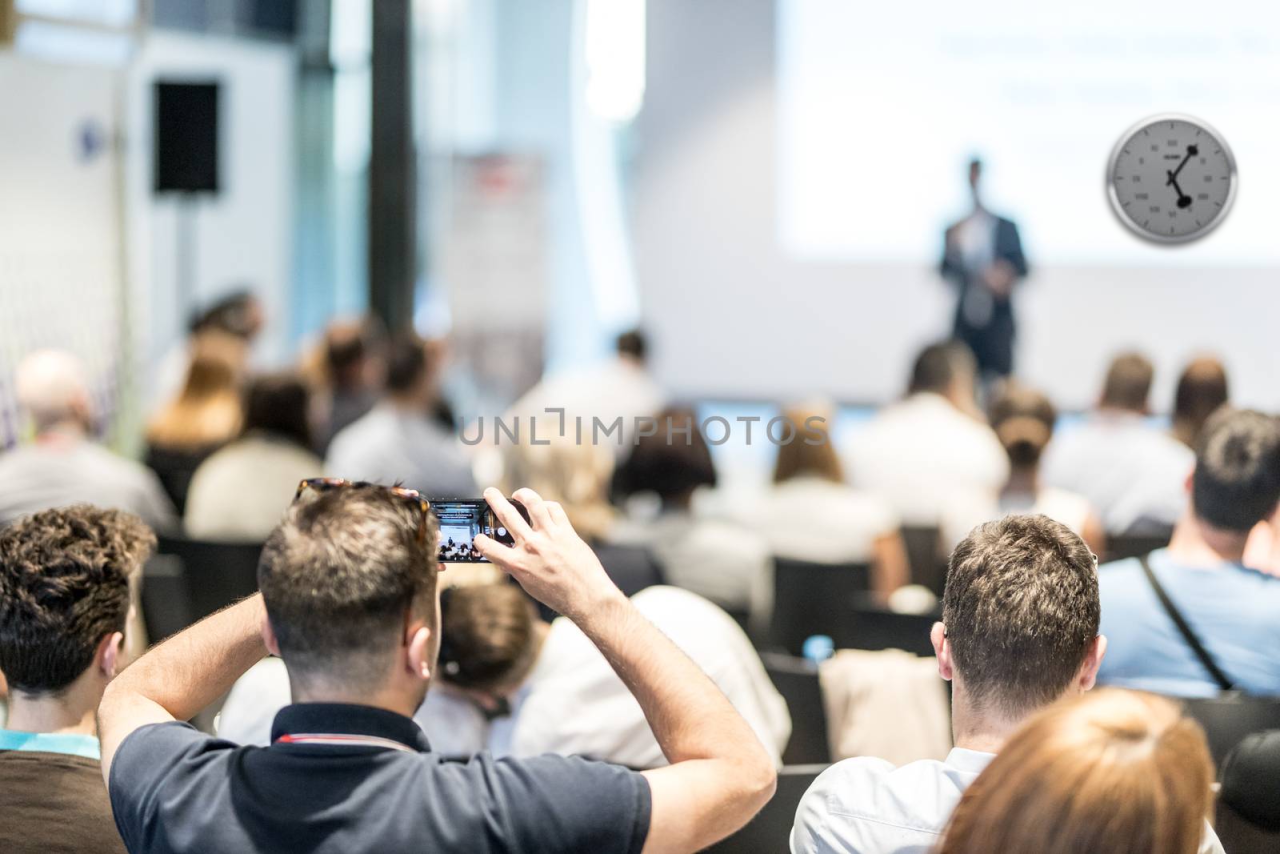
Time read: **5:06**
